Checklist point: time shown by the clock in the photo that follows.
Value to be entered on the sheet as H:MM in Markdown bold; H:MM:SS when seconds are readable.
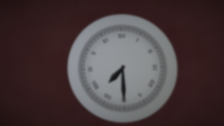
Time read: **7:30**
